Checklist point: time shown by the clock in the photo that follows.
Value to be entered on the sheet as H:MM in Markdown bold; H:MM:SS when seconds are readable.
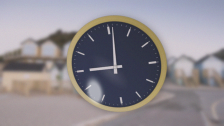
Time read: **9:01**
